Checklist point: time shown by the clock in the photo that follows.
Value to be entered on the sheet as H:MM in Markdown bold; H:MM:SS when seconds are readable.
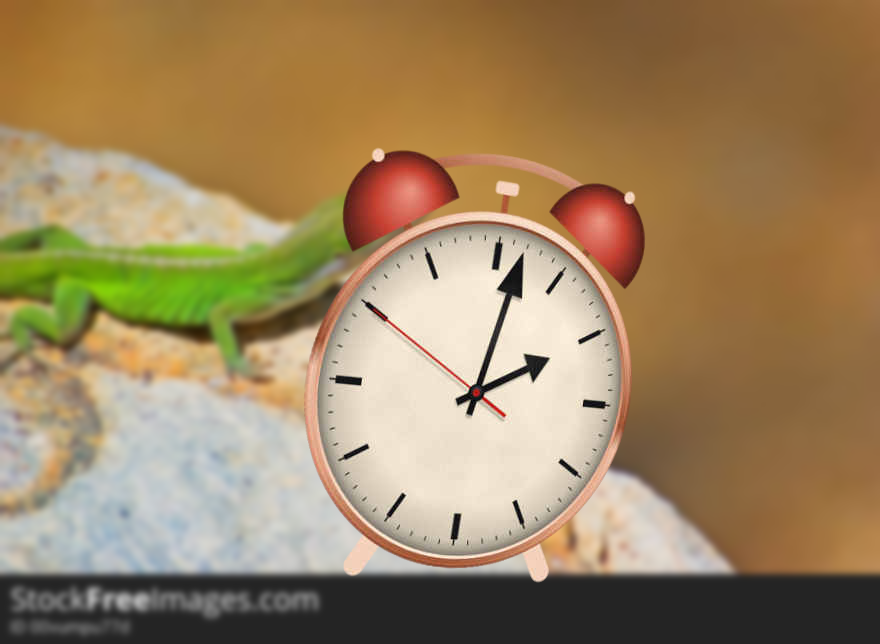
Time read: **2:01:50**
